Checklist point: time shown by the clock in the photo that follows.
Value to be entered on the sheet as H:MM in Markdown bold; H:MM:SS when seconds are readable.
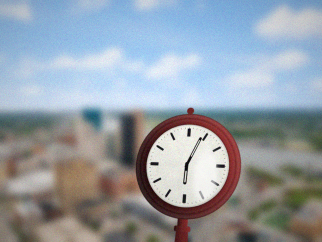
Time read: **6:04**
